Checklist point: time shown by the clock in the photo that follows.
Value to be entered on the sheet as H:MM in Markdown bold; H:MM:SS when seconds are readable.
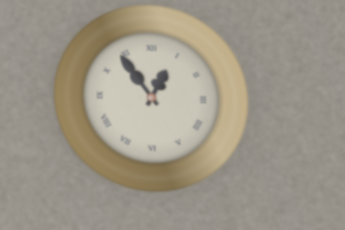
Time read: **12:54**
